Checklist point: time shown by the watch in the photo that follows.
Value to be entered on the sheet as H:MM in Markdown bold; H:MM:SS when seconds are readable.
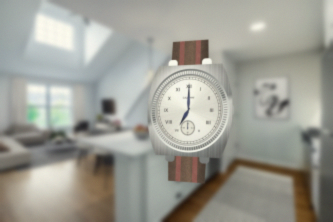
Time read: **7:00**
